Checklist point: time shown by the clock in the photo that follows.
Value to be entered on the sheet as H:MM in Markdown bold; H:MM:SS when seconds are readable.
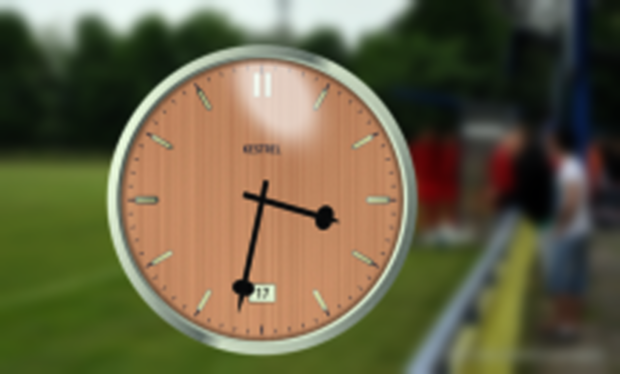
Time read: **3:32**
